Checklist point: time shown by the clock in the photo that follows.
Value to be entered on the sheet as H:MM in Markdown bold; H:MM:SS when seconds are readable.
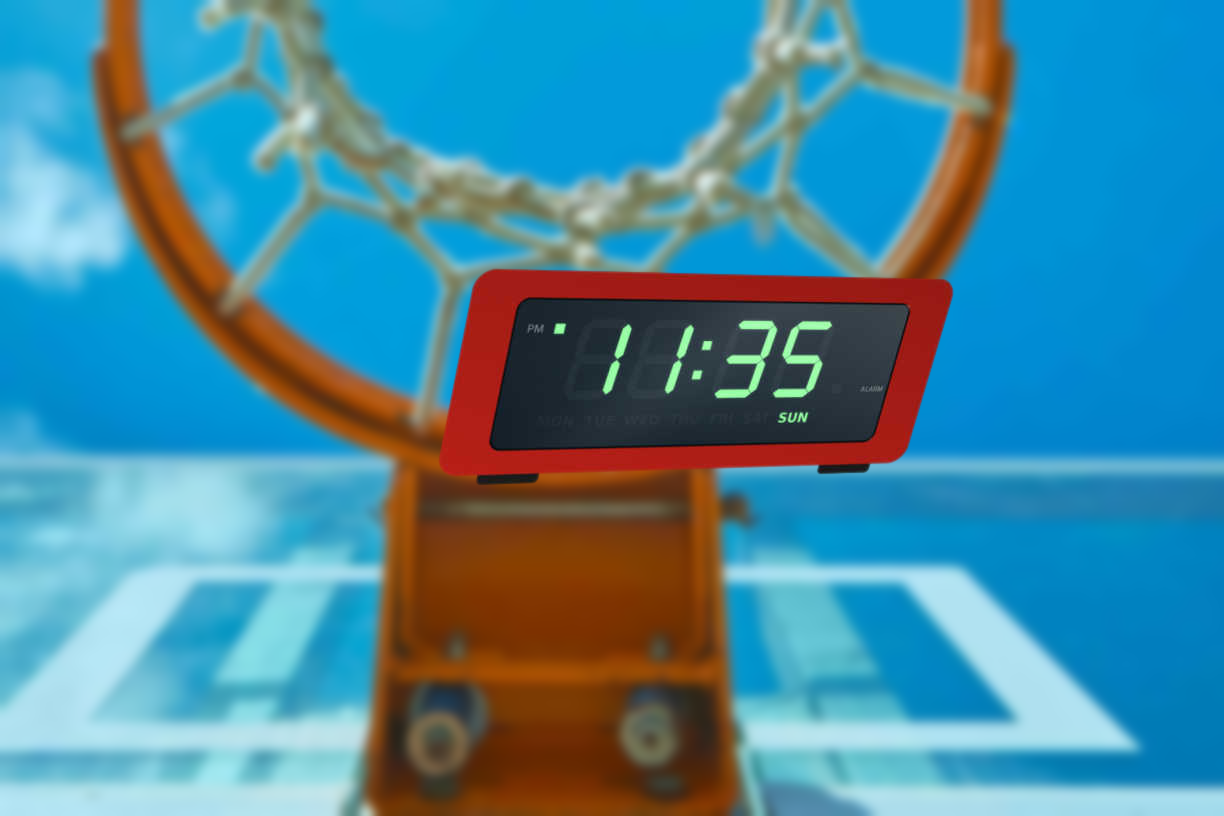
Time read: **11:35**
